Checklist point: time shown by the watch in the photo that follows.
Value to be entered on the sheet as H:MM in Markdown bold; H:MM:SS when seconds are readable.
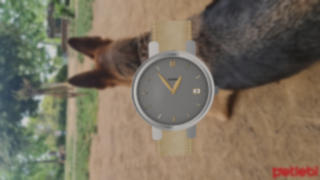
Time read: **12:54**
